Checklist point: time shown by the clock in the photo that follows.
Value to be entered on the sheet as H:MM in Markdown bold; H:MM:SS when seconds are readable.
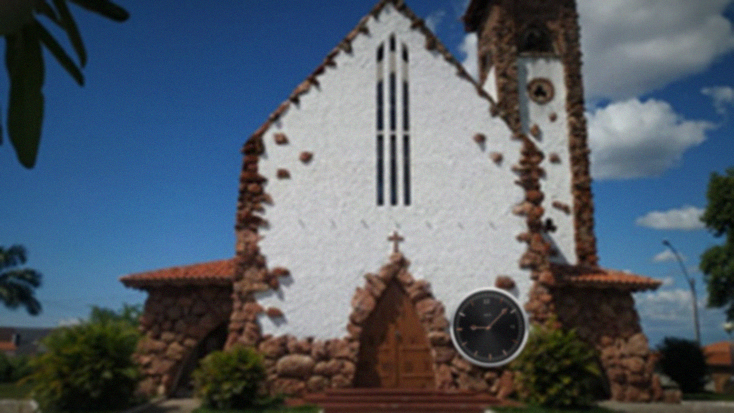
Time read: **9:08**
